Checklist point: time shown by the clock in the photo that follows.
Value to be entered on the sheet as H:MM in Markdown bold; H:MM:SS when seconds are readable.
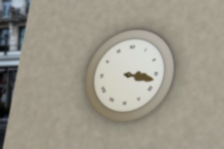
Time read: **3:17**
